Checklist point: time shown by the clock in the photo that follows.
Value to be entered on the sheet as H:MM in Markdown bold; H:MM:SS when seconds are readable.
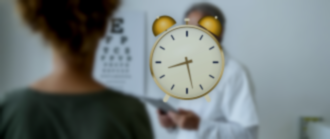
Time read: **8:28**
